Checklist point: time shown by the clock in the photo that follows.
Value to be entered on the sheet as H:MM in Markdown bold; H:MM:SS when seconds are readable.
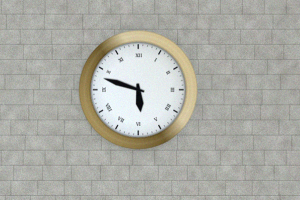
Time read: **5:48**
